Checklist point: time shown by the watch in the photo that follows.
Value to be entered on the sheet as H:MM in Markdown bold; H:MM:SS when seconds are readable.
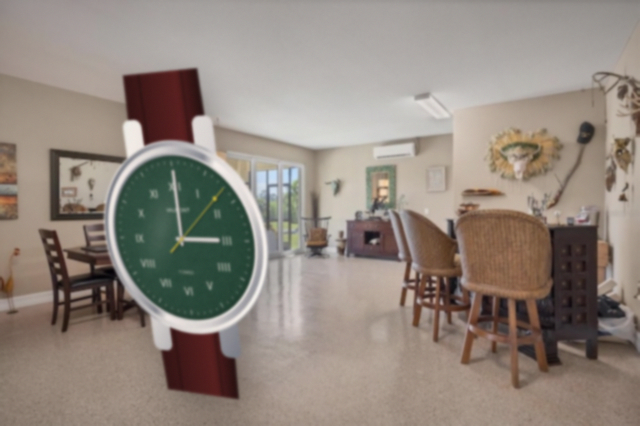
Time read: **3:00:08**
